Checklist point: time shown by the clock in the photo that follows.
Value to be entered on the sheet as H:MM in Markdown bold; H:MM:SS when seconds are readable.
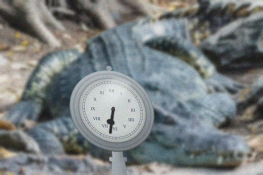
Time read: **6:32**
